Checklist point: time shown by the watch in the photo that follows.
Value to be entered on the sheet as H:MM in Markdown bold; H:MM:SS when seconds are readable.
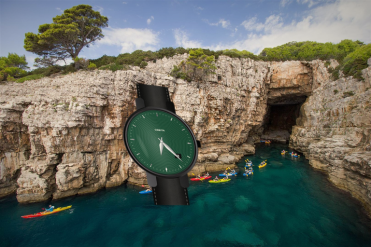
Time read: **6:23**
